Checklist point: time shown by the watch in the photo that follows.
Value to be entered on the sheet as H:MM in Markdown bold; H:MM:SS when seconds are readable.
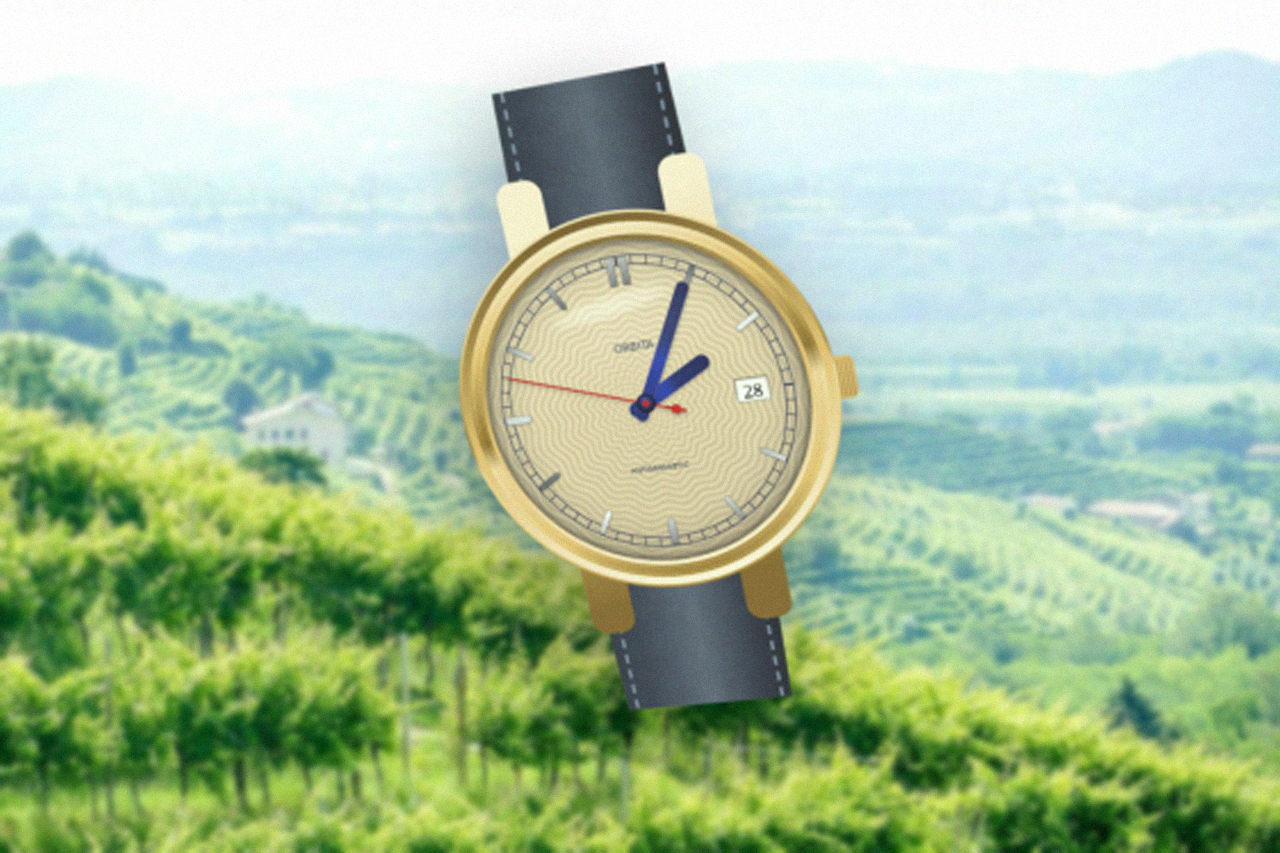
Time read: **2:04:48**
